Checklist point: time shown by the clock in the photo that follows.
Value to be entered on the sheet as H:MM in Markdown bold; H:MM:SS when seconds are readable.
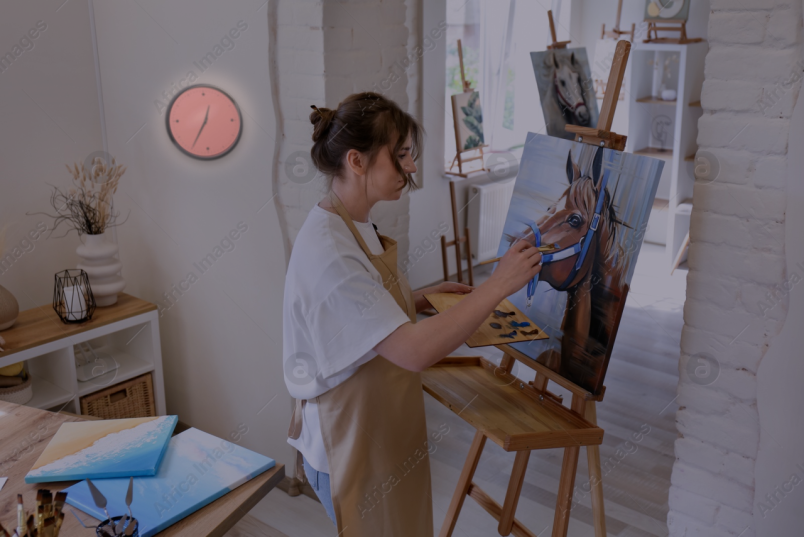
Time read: **12:35**
